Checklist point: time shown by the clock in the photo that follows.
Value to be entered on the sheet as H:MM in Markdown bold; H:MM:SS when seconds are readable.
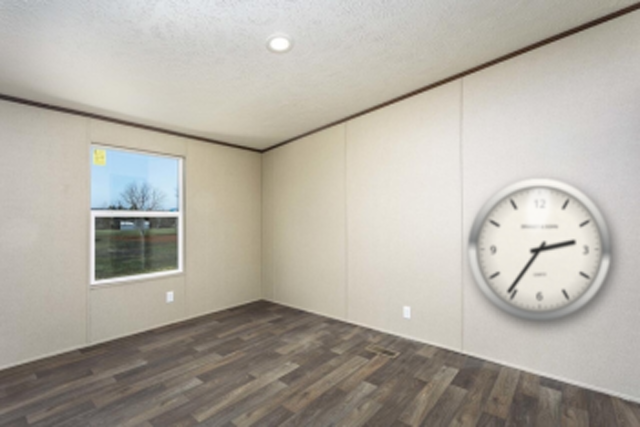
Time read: **2:36**
